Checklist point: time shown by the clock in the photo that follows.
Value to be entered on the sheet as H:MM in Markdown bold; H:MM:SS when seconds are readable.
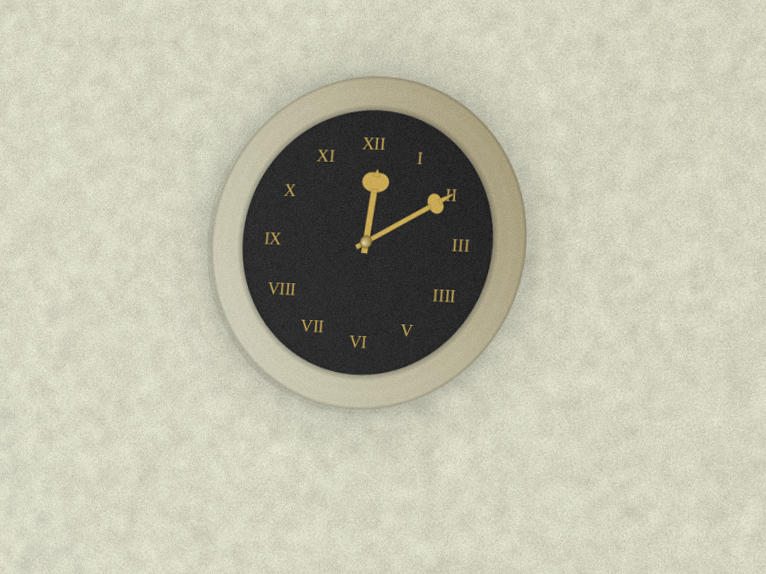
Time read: **12:10**
